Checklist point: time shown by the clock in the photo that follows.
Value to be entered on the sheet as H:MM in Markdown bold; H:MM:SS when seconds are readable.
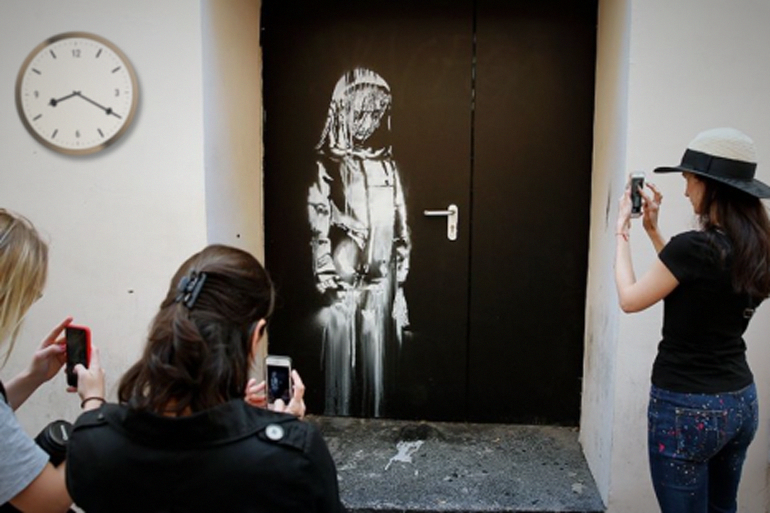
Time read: **8:20**
